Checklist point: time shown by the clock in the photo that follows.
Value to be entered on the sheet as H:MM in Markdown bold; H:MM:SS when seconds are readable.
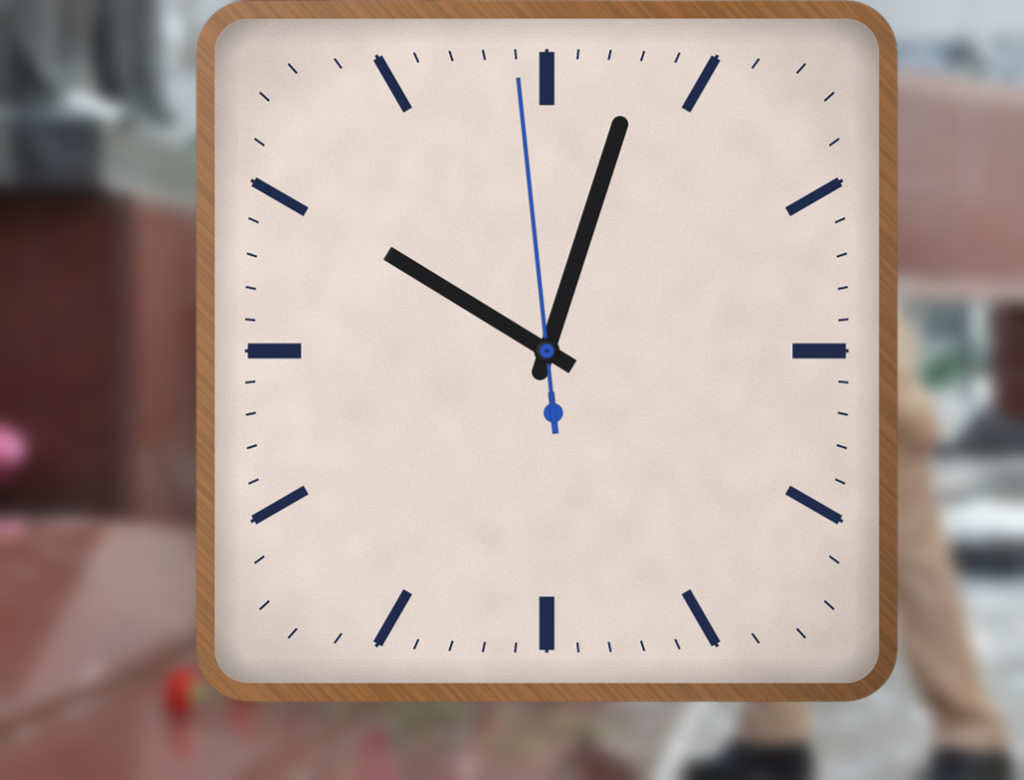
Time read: **10:02:59**
